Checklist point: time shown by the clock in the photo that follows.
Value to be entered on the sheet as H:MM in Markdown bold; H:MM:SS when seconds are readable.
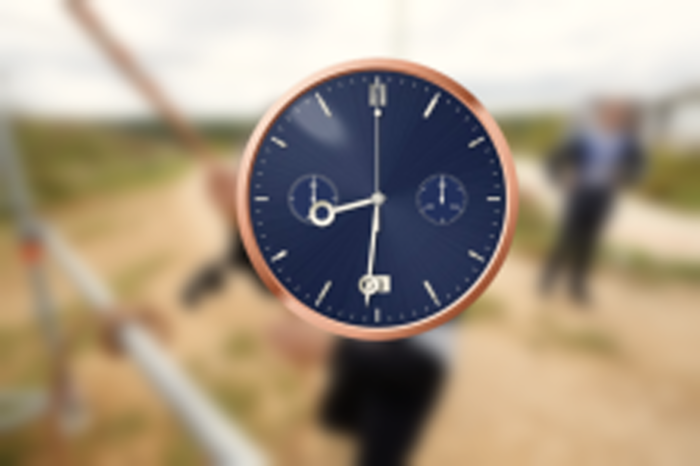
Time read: **8:31**
